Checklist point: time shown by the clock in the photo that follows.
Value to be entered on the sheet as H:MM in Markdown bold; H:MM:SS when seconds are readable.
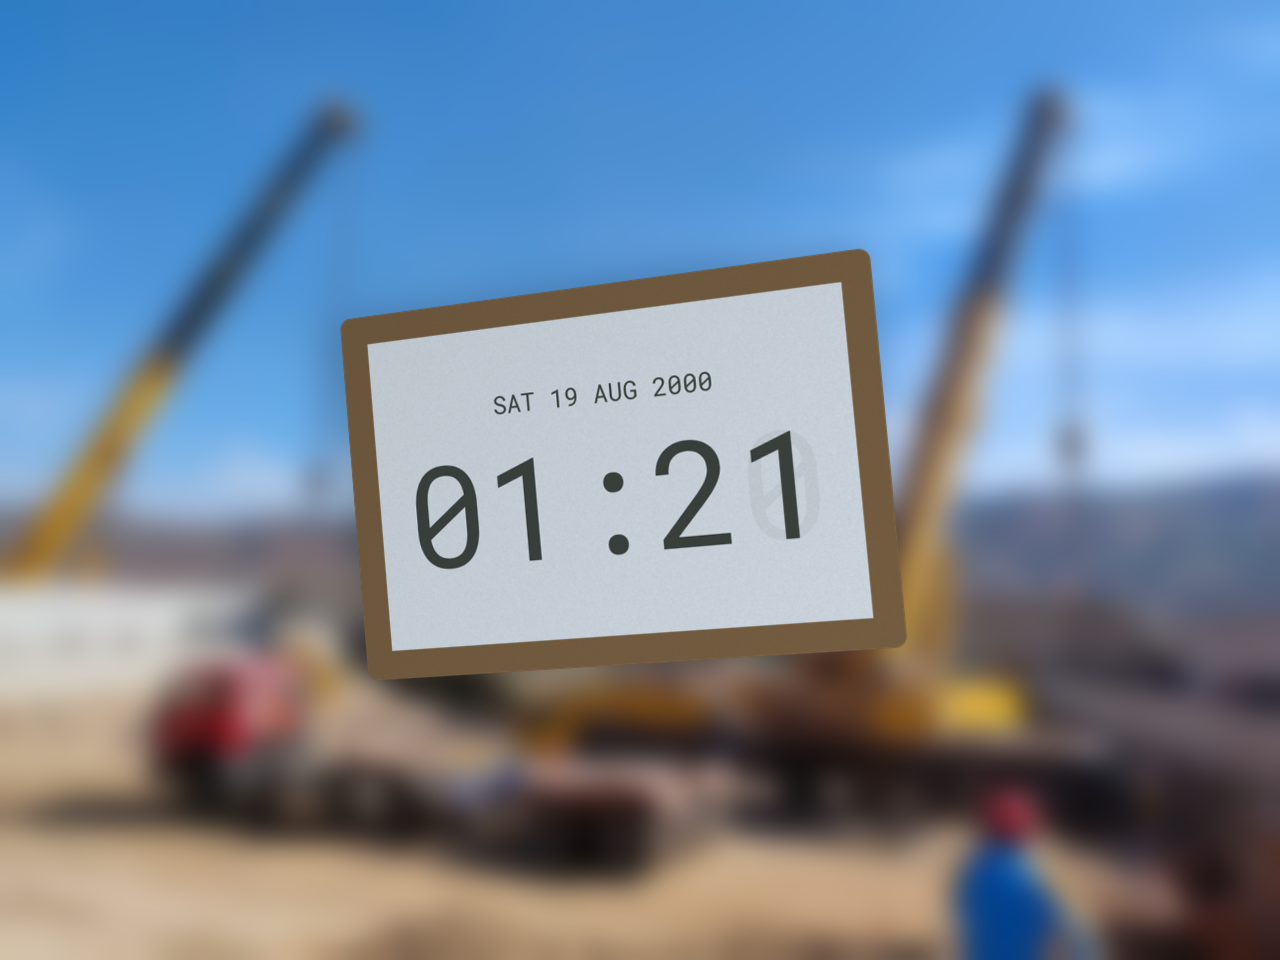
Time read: **1:21**
